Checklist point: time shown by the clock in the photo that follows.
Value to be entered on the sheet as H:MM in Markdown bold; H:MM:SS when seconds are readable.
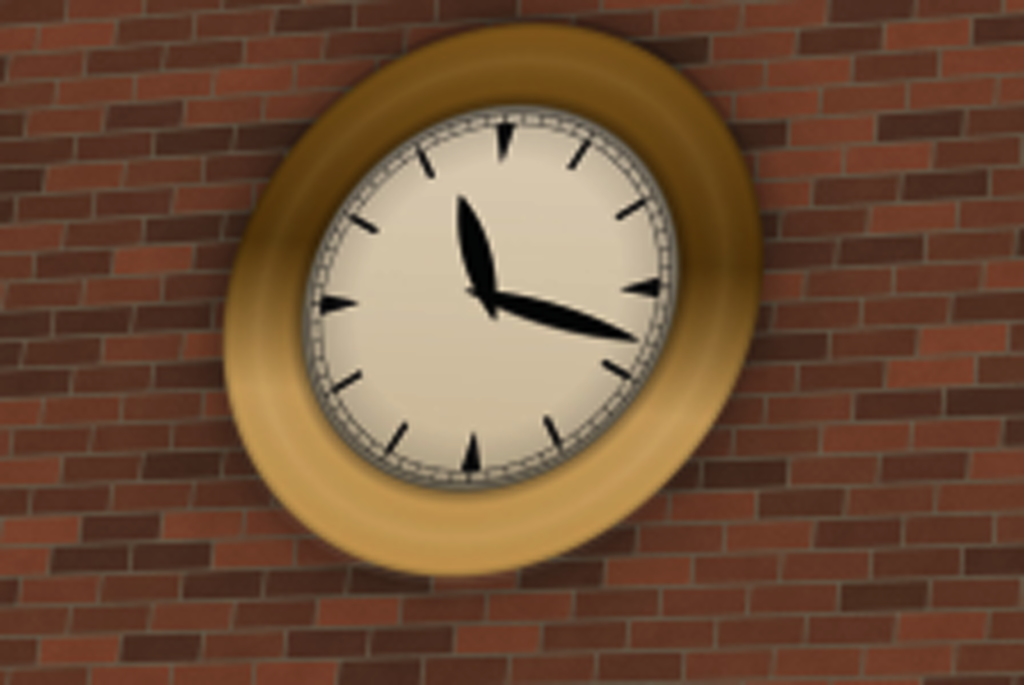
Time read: **11:18**
